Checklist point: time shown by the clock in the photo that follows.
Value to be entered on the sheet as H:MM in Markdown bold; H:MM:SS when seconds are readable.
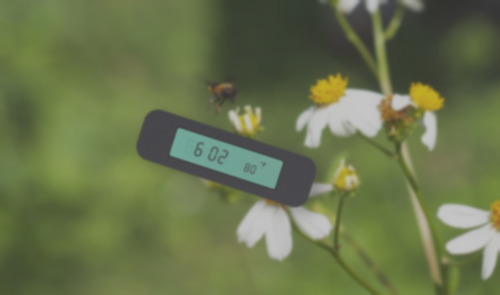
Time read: **6:02**
